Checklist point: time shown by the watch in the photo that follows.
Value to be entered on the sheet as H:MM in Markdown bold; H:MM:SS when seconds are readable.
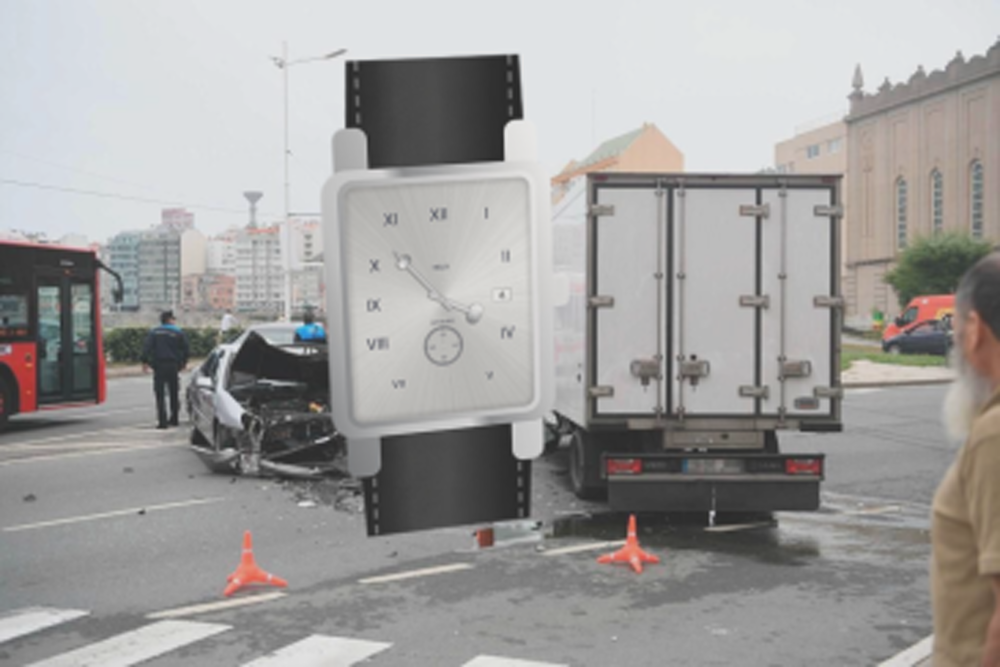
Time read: **3:53**
